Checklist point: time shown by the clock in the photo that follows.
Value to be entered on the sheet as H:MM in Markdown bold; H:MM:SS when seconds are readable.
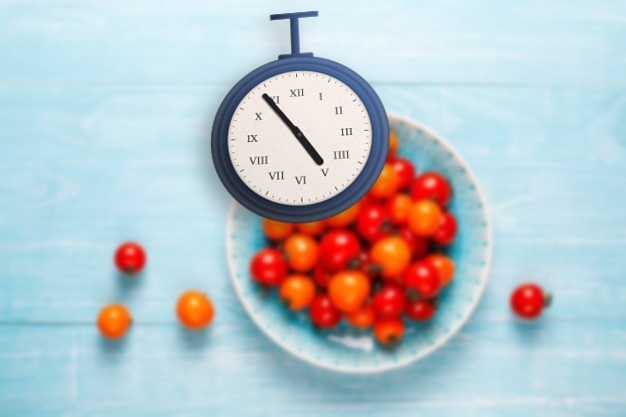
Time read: **4:54**
